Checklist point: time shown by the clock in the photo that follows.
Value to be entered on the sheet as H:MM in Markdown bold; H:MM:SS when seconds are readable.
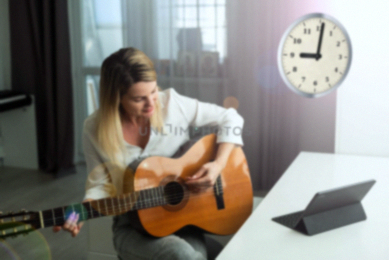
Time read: **9:01**
